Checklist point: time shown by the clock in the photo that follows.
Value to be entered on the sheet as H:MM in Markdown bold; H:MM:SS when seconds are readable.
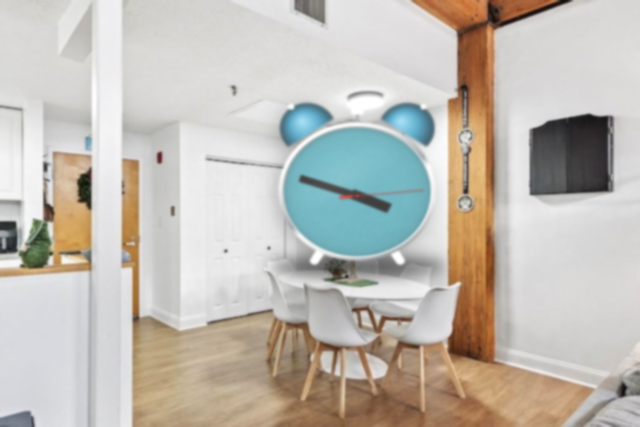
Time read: **3:48:14**
